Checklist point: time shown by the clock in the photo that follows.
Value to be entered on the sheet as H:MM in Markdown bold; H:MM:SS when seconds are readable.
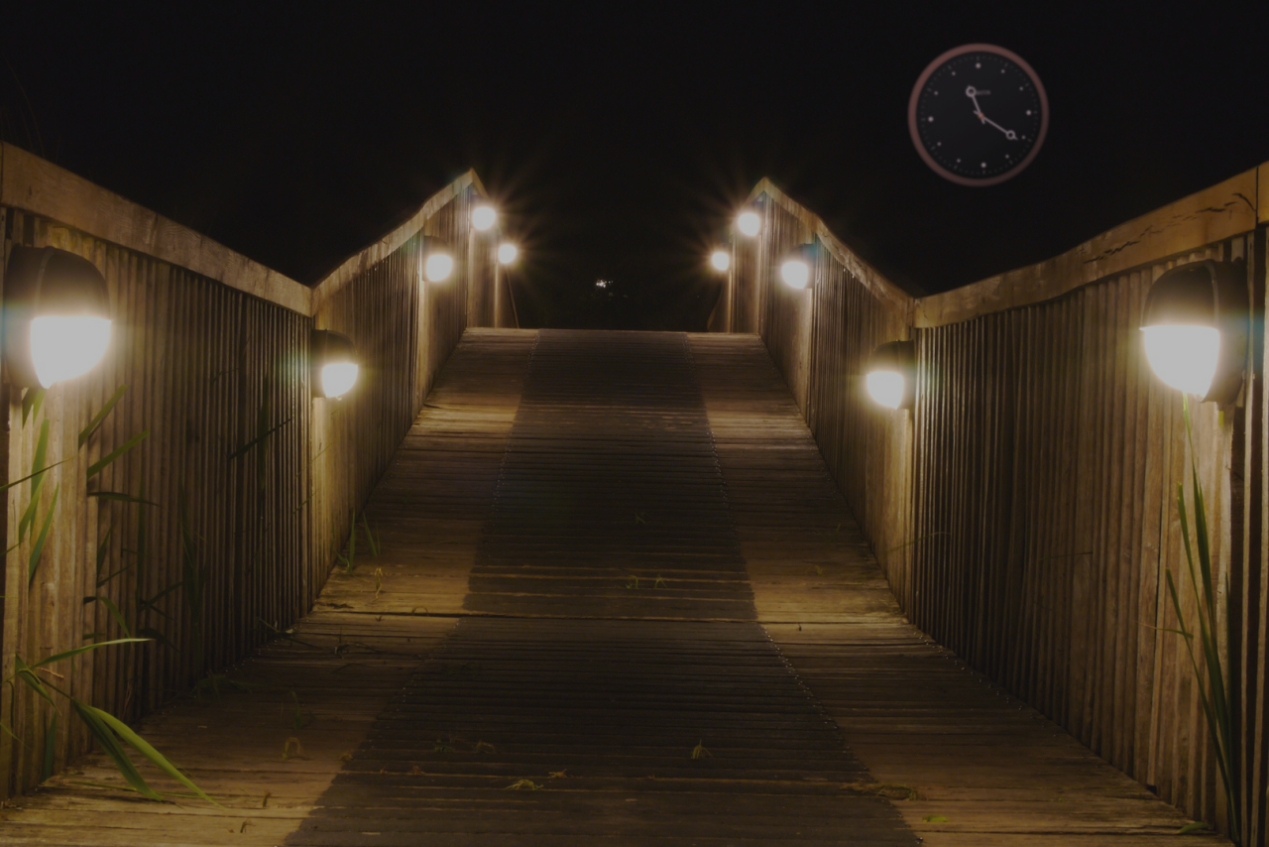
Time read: **11:21**
